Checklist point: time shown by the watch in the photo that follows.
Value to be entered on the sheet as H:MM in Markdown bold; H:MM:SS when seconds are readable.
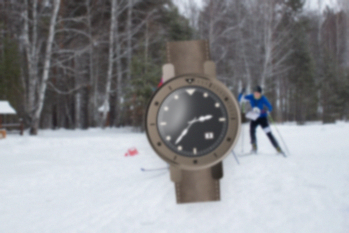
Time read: **2:37**
